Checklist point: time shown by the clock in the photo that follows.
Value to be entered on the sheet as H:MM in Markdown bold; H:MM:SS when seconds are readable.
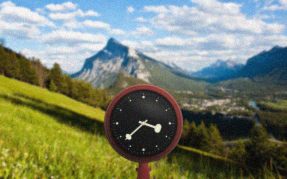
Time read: **3:38**
